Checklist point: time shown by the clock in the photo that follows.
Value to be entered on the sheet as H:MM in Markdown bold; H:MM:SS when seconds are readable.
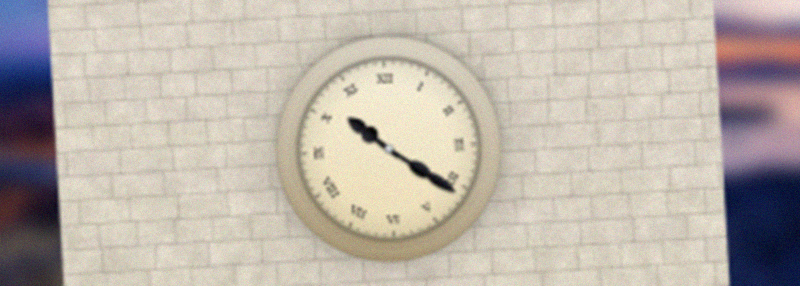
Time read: **10:21**
